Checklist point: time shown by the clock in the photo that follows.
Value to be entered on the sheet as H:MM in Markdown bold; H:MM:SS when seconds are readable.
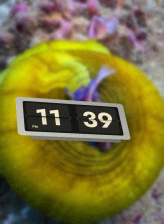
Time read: **11:39**
